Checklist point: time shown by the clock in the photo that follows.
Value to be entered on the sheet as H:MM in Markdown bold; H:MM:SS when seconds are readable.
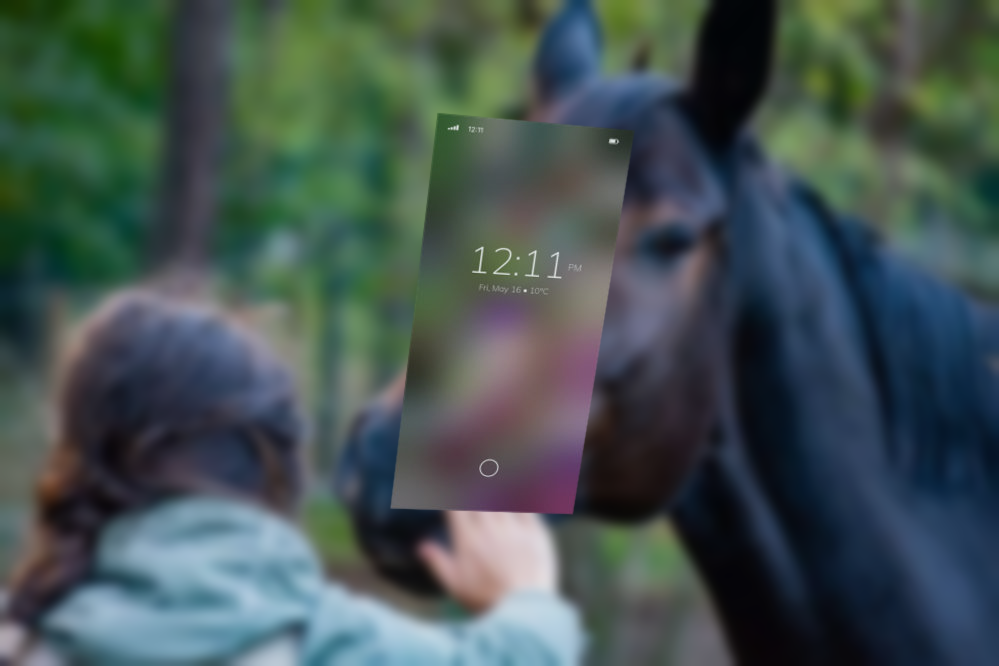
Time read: **12:11**
